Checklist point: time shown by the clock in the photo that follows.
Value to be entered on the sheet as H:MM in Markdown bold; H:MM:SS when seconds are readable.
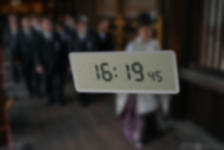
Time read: **16:19:45**
